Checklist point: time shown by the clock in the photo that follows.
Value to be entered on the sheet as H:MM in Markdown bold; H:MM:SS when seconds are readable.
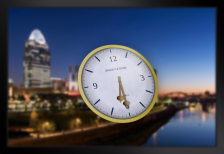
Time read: **6:30**
